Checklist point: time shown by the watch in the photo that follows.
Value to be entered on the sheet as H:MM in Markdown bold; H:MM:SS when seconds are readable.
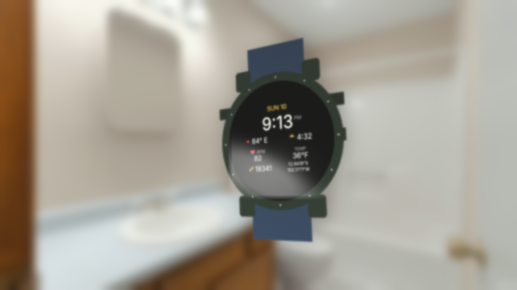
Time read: **9:13**
